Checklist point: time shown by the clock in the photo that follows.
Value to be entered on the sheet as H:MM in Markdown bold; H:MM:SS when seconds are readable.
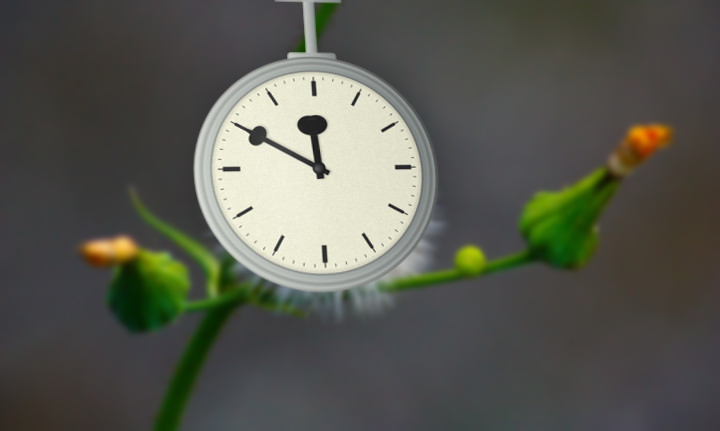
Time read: **11:50**
